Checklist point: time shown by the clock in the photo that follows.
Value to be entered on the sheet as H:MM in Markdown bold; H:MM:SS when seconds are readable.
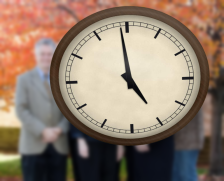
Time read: **4:59**
